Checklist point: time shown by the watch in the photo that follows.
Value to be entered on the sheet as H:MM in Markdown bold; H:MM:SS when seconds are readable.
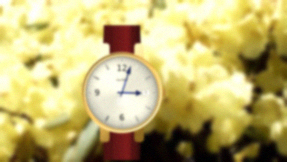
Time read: **3:03**
